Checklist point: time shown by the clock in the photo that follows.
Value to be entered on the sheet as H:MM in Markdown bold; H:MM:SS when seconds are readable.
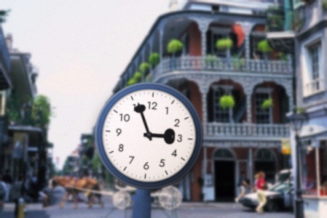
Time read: **2:56**
